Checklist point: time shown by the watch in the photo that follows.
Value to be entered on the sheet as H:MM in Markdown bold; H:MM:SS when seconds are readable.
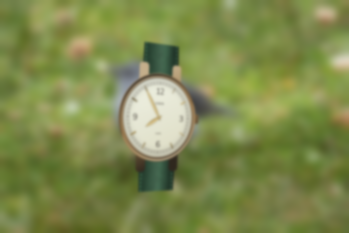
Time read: **7:55**
